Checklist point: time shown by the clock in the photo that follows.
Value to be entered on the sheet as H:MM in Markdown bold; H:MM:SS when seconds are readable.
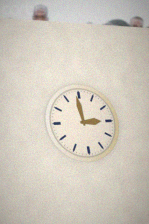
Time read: **2:59**
